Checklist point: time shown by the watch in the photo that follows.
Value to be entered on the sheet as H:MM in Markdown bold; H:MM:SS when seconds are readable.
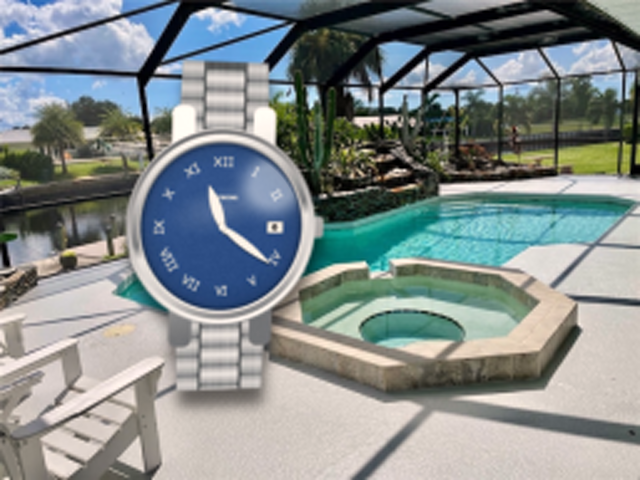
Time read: **11:21**
